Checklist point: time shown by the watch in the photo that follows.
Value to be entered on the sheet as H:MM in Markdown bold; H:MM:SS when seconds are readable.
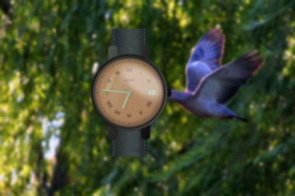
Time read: **6:46**
